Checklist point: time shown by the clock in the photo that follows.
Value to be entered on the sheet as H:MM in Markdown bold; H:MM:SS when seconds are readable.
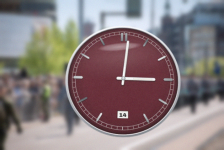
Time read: **3:01**
